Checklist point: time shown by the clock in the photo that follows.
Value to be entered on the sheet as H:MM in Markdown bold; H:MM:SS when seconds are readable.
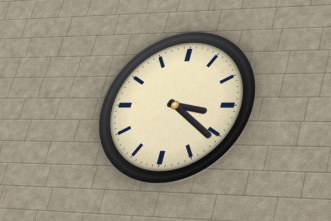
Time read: **3:21**
